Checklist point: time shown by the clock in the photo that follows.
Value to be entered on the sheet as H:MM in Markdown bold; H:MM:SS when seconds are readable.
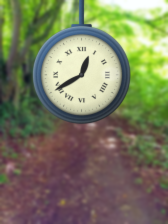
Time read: **12:40**
